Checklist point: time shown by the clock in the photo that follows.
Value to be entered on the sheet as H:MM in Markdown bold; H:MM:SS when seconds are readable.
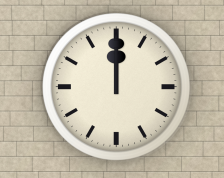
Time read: **12:00**
